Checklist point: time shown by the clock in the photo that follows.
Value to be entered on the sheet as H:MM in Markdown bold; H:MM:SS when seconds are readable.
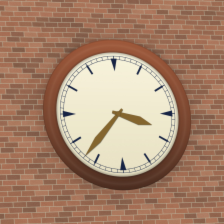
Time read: **3:37**
